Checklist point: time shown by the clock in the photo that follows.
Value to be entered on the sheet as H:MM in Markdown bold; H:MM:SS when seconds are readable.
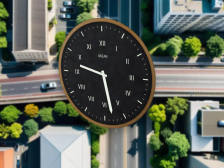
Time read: **9:28**
